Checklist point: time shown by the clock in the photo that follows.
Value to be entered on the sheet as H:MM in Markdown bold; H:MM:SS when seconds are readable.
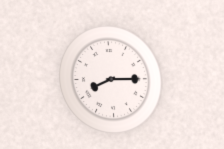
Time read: **8:15**
